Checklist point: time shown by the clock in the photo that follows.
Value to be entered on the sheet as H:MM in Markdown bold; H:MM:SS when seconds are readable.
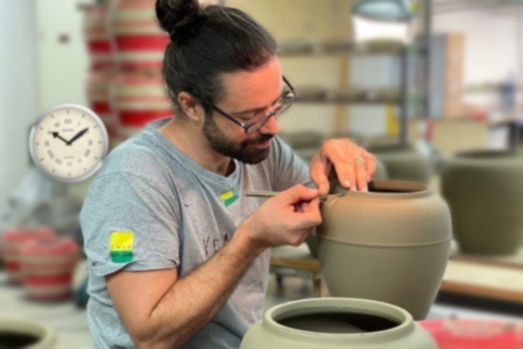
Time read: **10:09**
